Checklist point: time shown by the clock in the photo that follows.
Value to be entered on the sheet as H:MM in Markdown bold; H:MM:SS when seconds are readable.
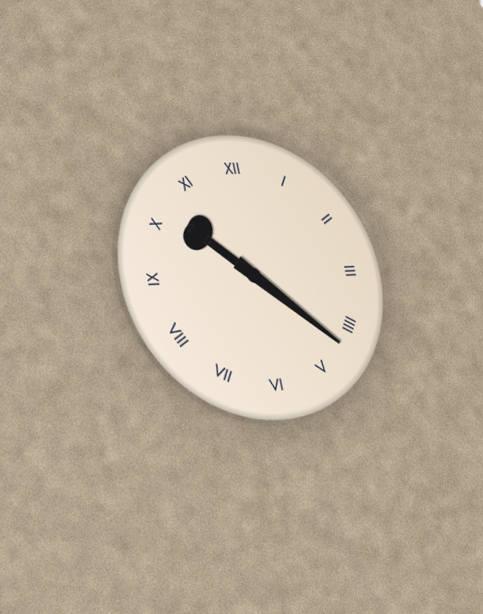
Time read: **10:22**
